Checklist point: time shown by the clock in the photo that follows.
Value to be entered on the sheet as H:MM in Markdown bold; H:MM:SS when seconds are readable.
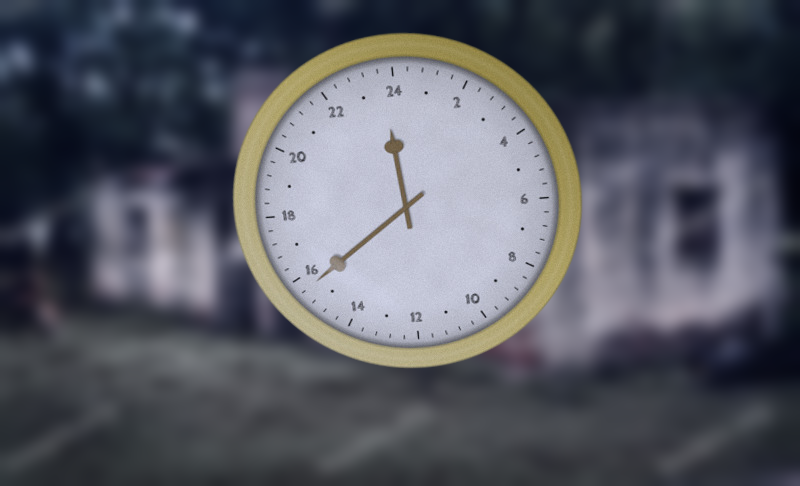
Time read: **23:39**
